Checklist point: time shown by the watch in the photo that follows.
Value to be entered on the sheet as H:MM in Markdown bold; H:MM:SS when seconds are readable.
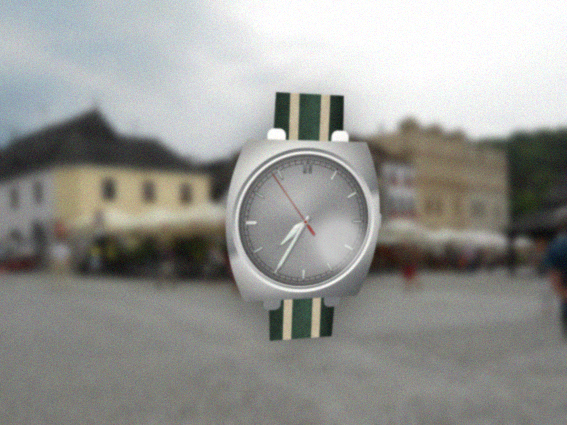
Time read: **7:34:54**
